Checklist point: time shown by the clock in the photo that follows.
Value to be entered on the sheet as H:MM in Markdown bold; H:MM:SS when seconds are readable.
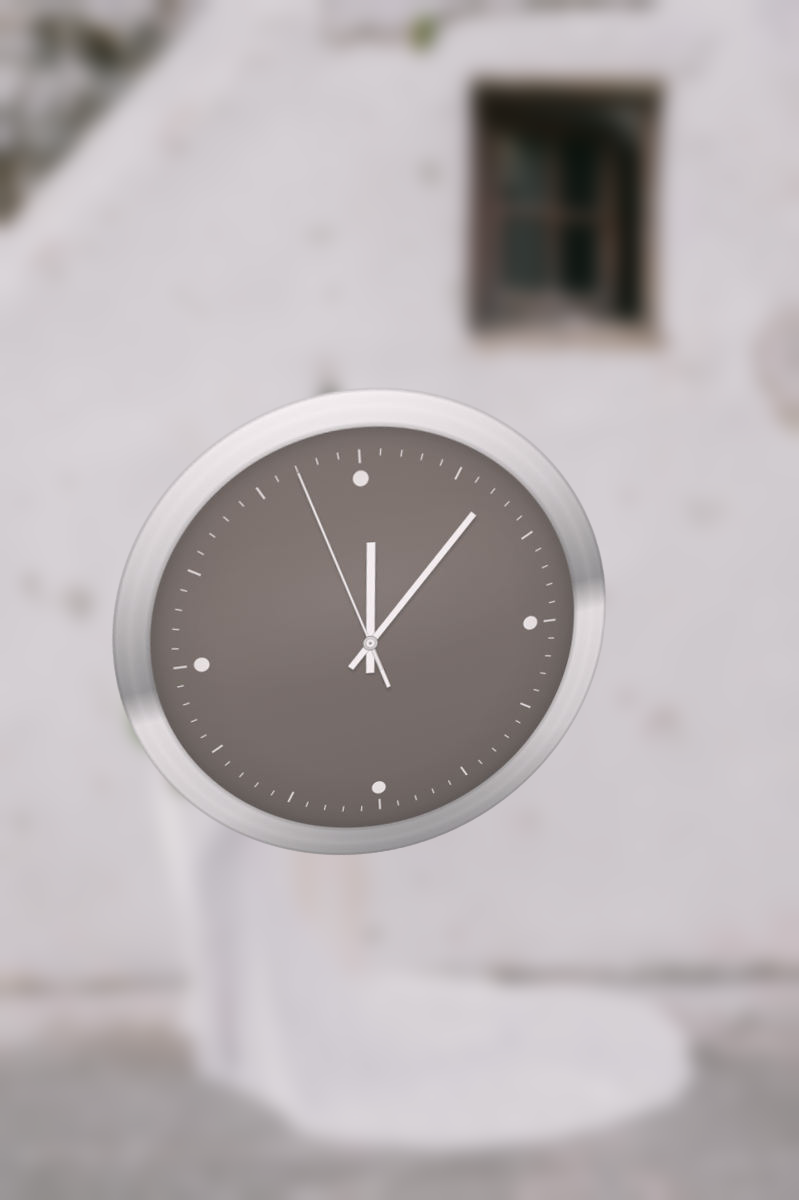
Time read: **12:06:57**
